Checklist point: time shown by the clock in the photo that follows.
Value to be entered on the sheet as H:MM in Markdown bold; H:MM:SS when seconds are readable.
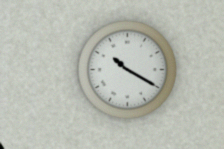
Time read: **10:20**
